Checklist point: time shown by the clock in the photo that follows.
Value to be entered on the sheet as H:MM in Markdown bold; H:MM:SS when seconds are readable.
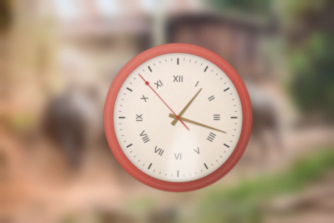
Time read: **1:17:53**
